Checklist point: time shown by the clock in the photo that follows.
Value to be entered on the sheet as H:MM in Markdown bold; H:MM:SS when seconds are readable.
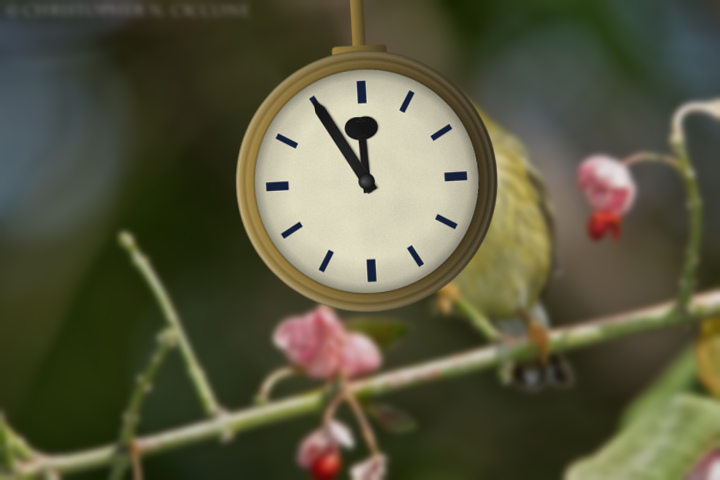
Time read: **11:55**
